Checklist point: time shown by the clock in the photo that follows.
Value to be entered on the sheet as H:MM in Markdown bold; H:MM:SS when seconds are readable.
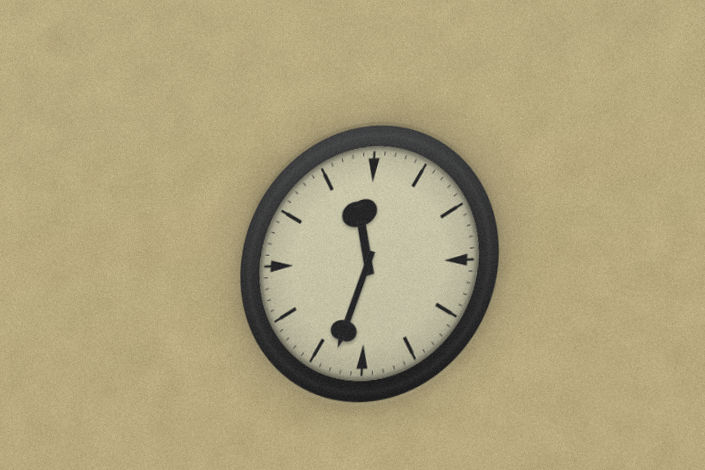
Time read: **11:33**
